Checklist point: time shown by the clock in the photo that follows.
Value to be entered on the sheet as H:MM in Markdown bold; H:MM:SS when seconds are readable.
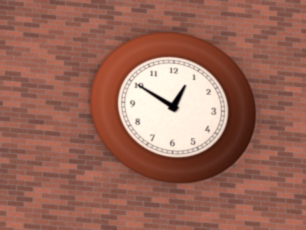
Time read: **12:50**
